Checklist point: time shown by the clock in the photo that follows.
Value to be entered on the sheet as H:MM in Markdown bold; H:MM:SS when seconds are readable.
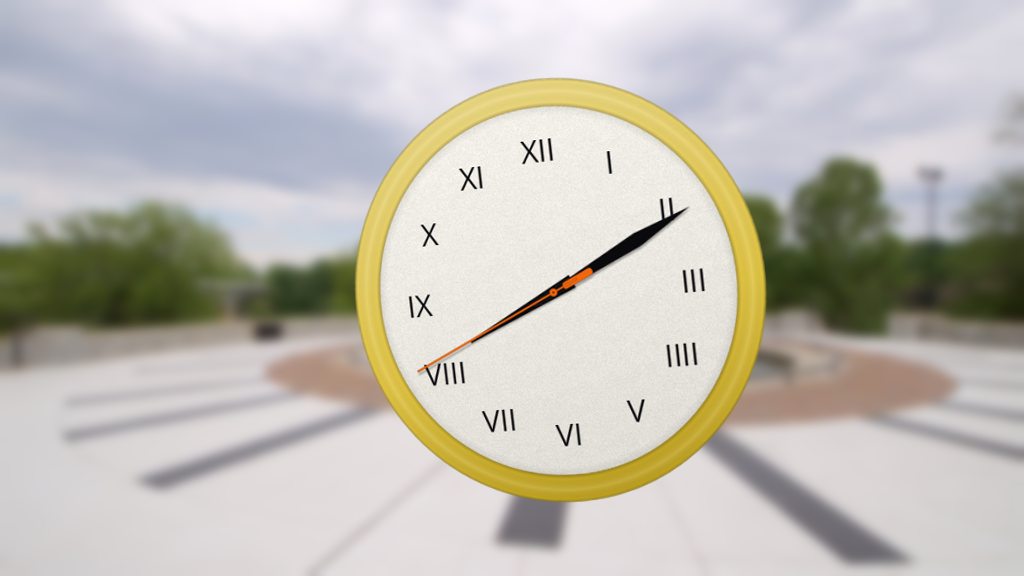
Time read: **8:10:41**
